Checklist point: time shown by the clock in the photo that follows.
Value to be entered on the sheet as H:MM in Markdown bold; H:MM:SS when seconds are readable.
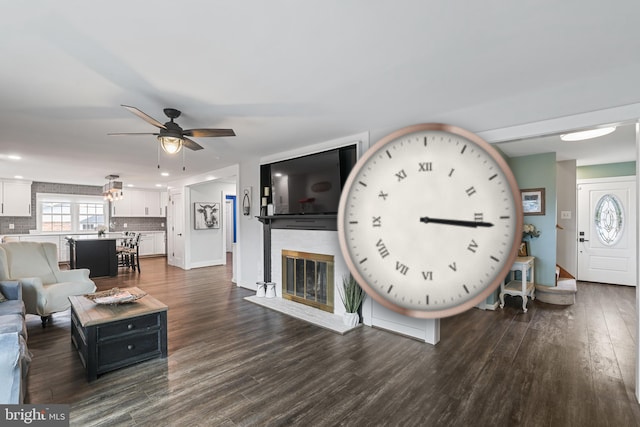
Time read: **3:16**
